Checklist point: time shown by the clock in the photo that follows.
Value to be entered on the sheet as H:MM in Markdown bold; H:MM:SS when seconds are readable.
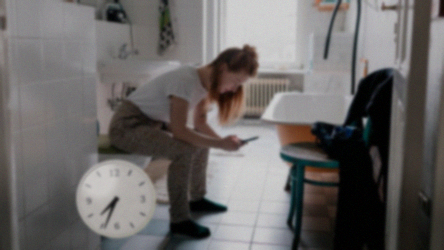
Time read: **7:34**
